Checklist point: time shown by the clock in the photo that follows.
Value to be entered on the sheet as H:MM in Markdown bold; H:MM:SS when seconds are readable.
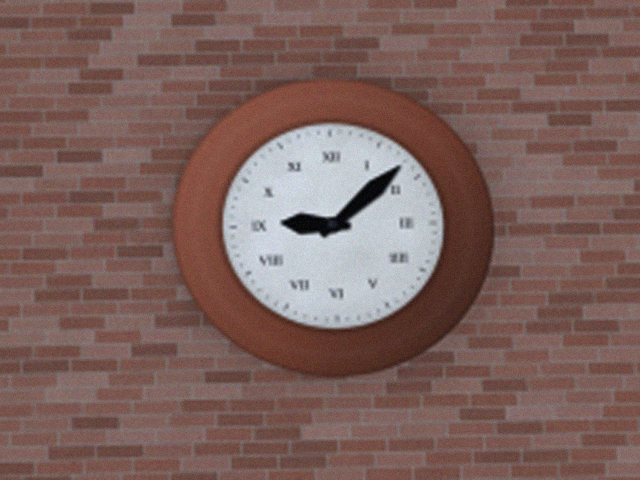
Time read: **9:08**
